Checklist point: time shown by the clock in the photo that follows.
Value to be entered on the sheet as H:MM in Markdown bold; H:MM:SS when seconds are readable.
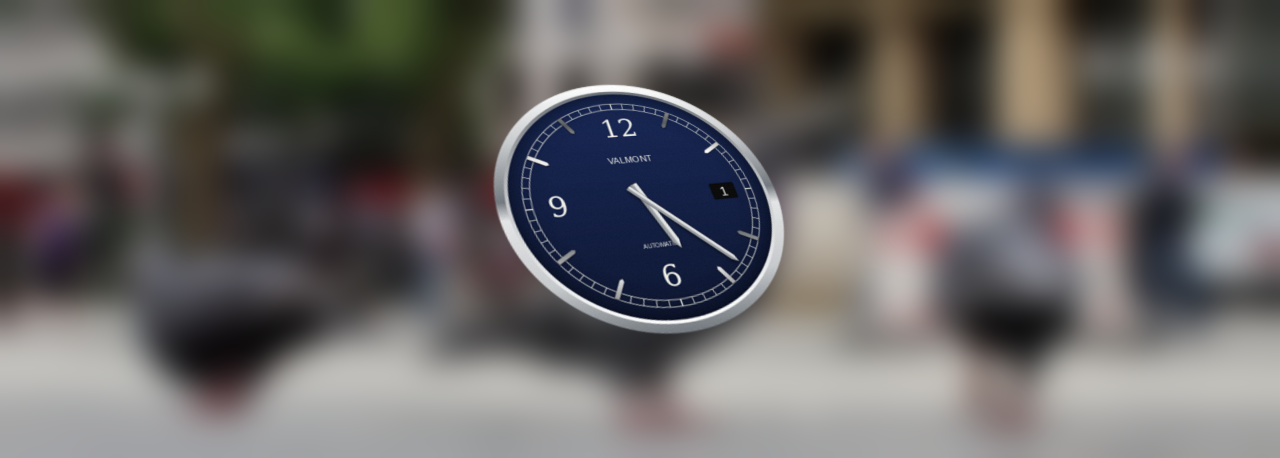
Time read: **5:23**
